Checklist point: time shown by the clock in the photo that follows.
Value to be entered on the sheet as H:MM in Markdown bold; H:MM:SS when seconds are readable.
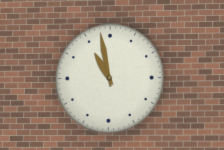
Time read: **10:58**
